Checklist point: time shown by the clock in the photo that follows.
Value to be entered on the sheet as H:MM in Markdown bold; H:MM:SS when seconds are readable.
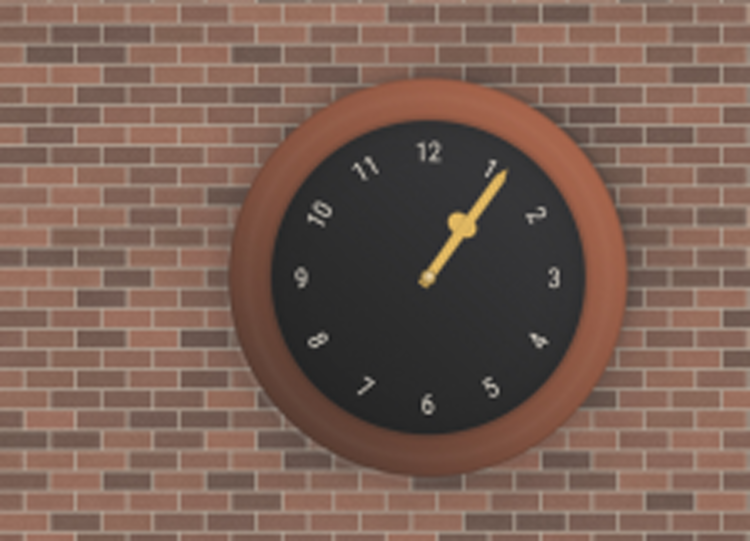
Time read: **1:06**
